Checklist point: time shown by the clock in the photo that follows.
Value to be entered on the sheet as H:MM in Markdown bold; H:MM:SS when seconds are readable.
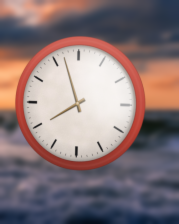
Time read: **7:57**
